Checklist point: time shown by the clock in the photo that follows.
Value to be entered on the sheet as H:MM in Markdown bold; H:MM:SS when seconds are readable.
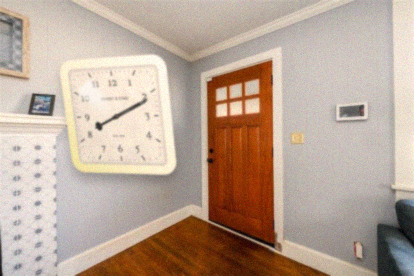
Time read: **8:11**
